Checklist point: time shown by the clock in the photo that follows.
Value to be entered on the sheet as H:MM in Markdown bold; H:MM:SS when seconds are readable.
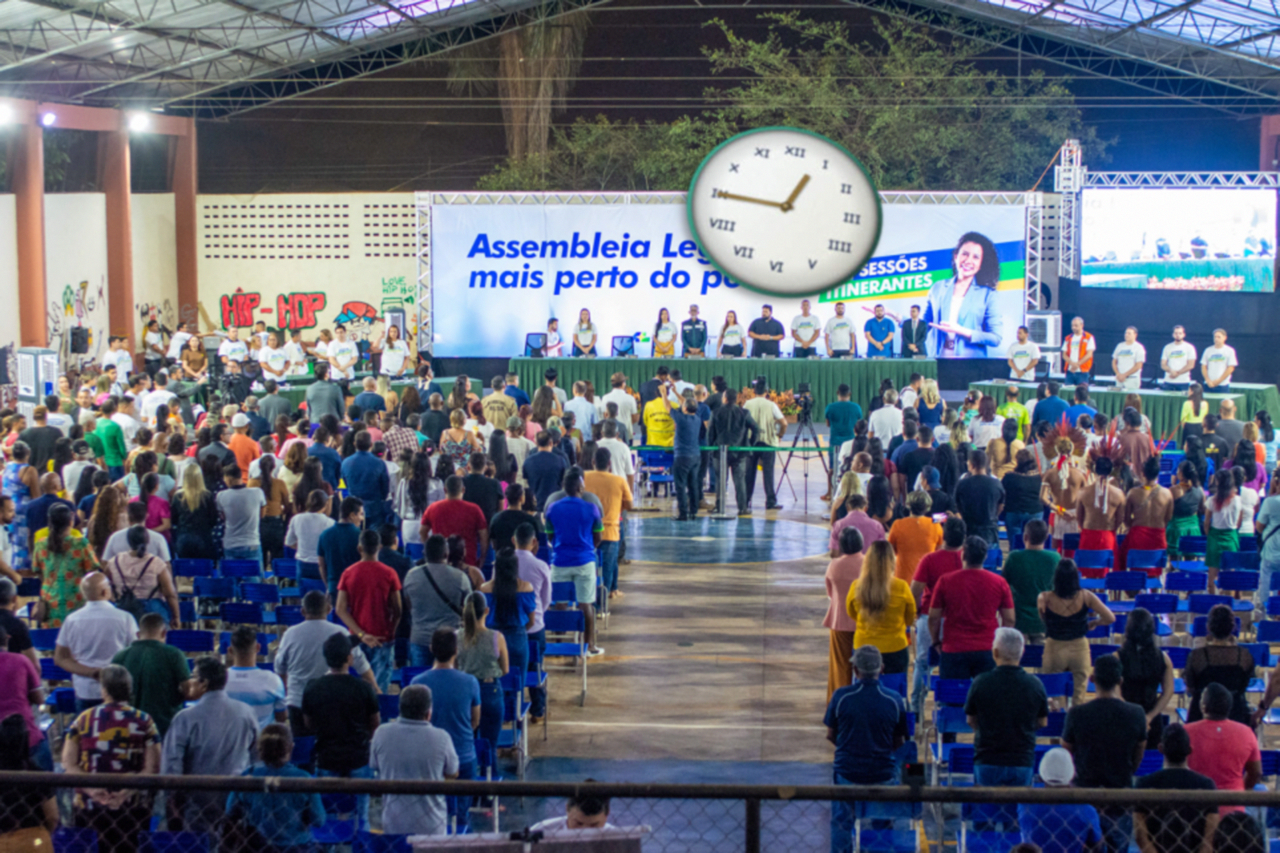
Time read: **12:45**
